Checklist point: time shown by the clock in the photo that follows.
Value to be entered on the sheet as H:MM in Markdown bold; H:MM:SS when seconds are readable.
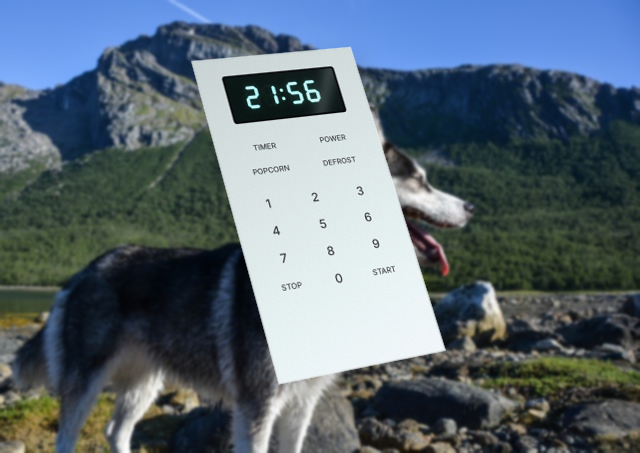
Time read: **21:56**
